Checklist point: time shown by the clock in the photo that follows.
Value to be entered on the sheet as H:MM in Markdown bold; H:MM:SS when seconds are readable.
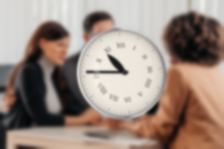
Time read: **10:46**
